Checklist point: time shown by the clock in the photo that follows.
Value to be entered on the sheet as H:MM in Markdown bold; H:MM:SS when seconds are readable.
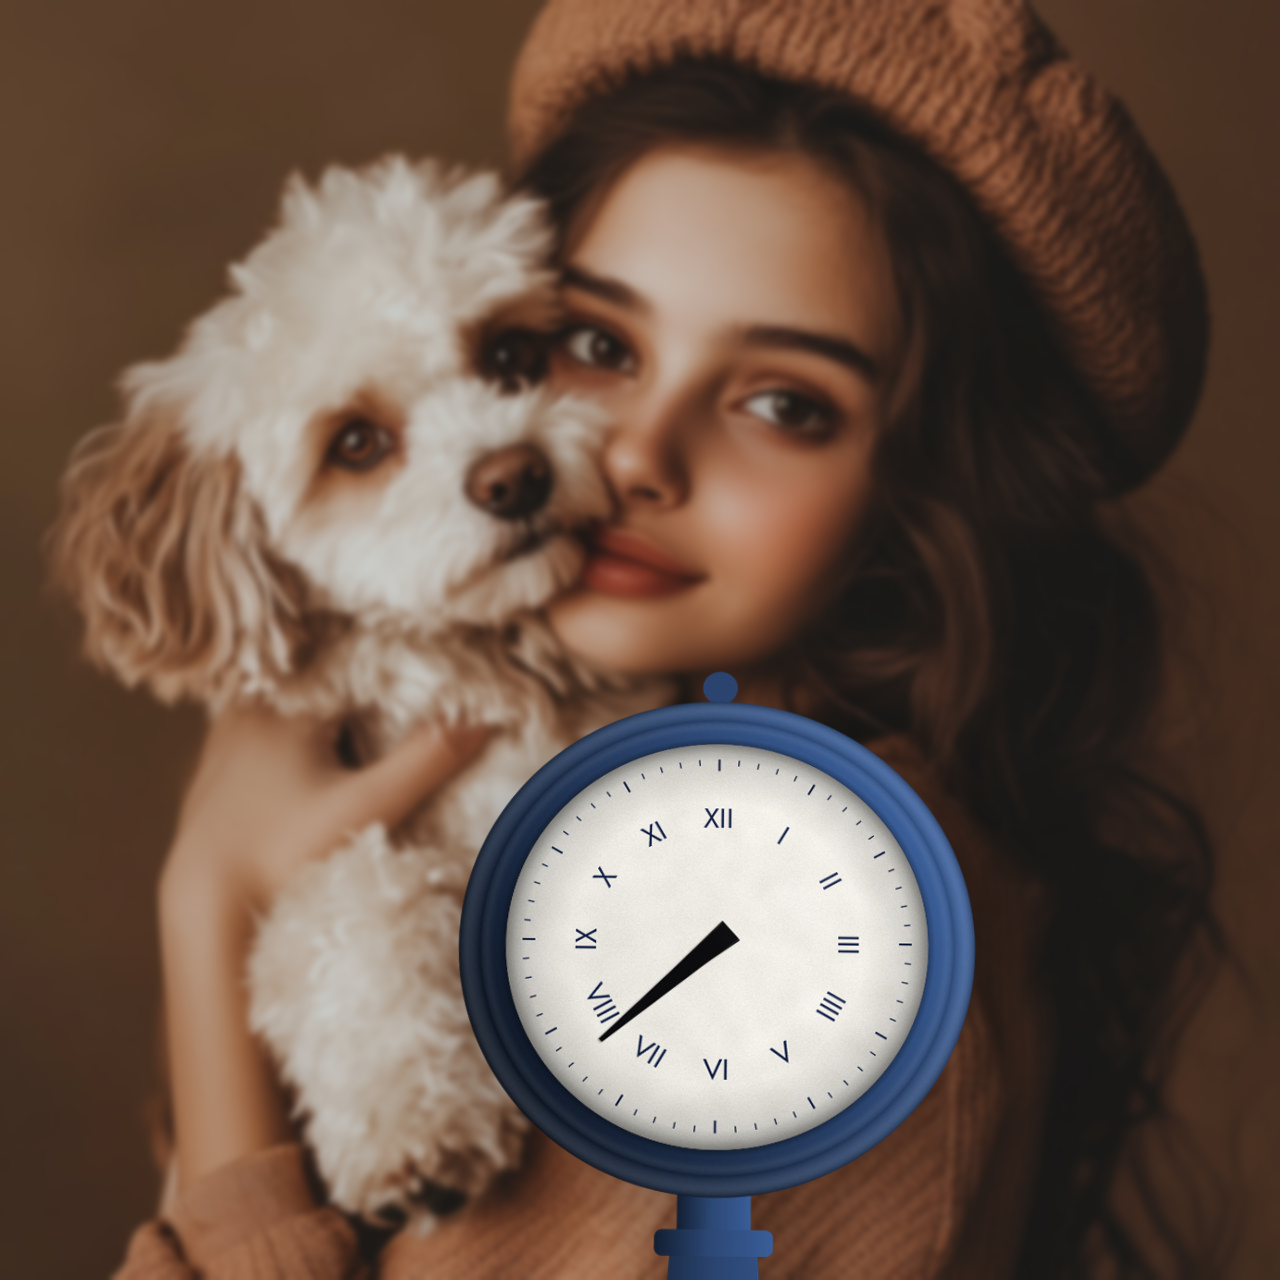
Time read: **7:38**
